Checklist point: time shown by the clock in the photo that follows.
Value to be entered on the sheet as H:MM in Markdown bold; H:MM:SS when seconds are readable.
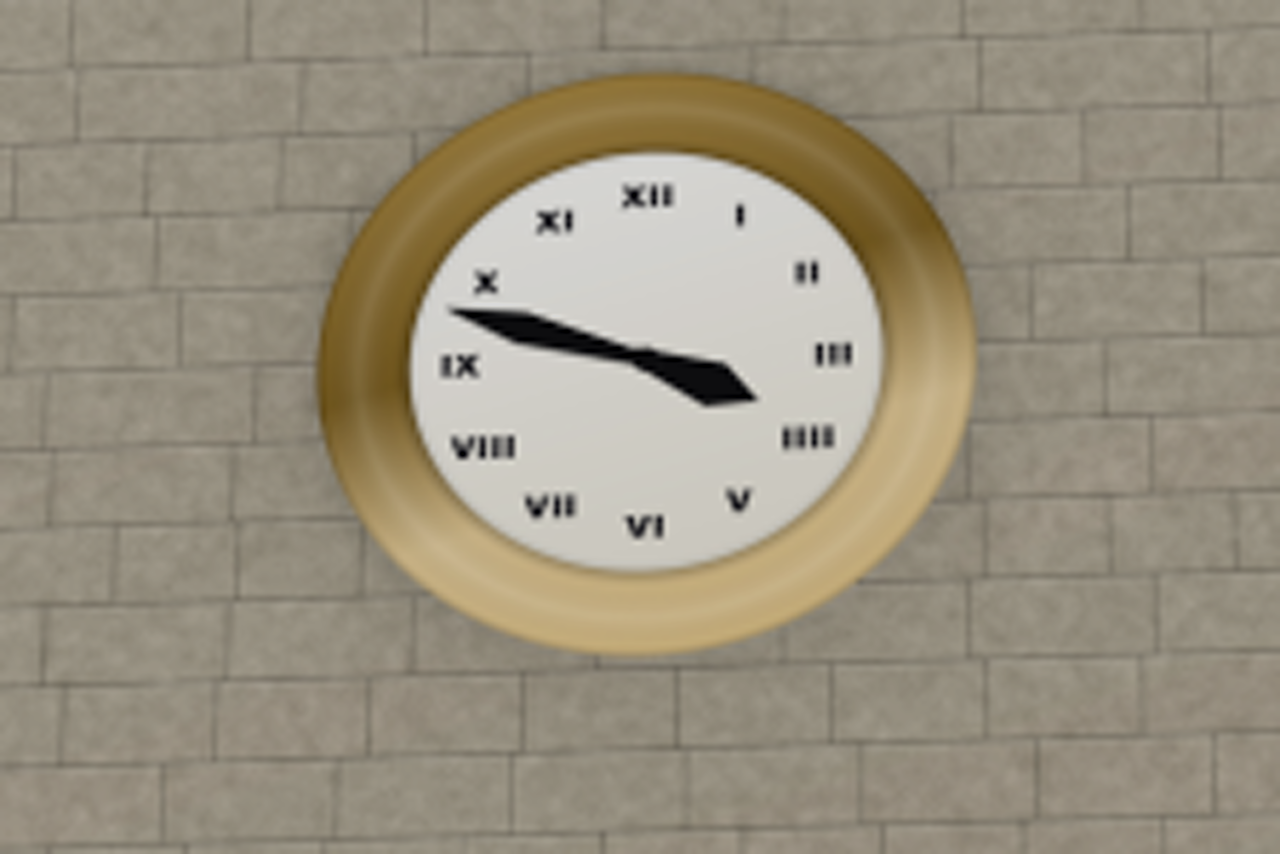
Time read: **3:48**
